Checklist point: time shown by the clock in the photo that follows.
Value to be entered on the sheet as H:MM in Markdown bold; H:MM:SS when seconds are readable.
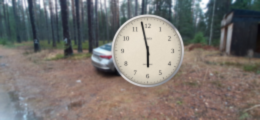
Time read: **5:58**
